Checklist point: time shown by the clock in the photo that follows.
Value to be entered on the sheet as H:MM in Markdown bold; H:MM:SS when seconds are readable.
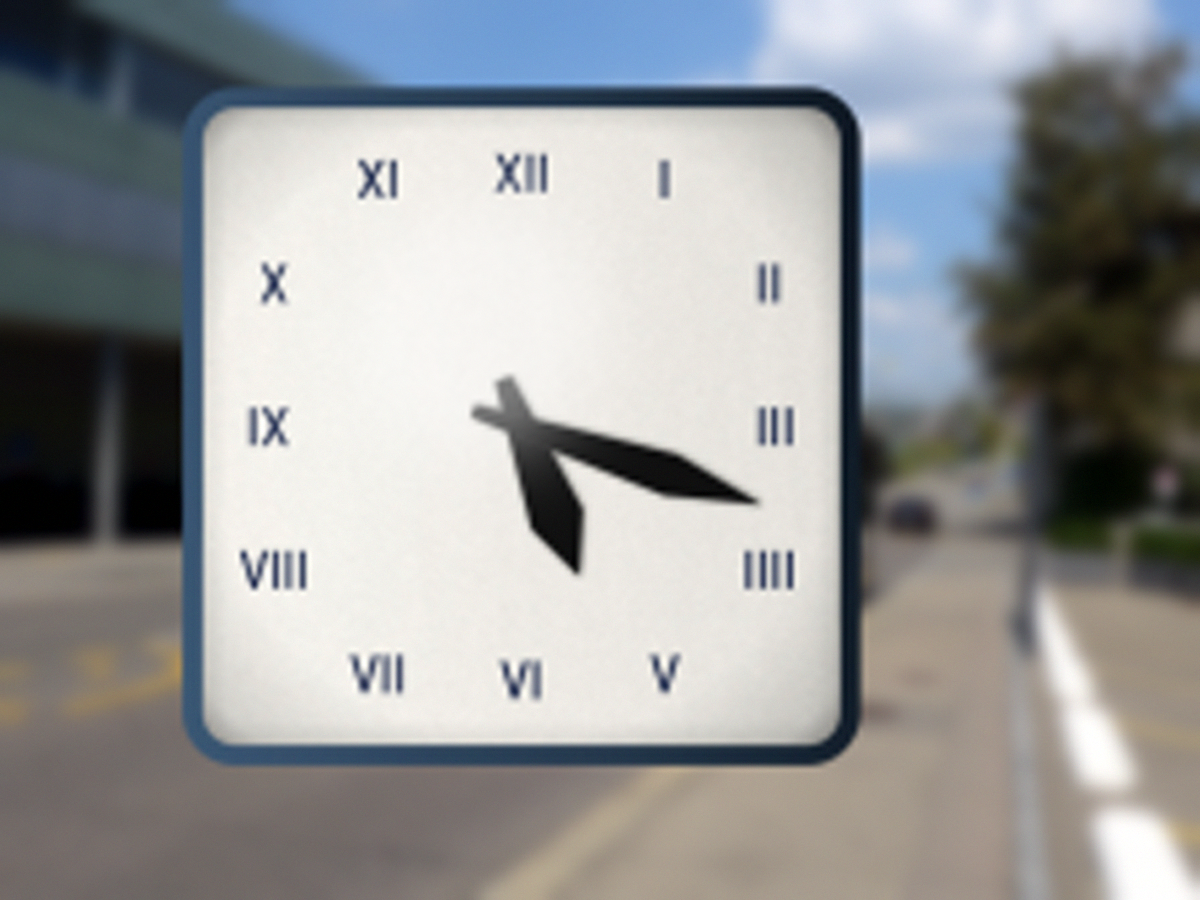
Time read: **5:18**
